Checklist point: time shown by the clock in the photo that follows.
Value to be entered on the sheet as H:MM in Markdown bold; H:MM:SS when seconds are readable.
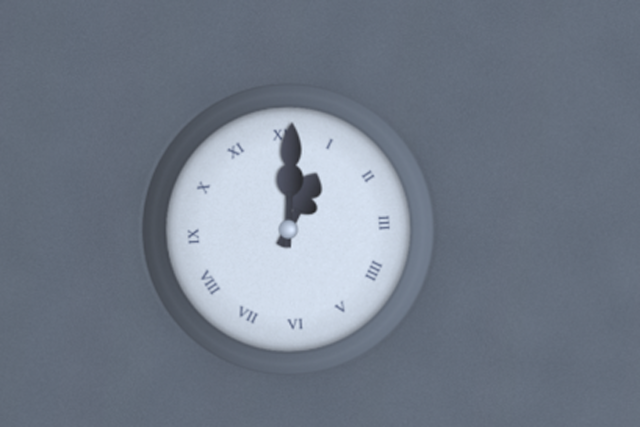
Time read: **1:01**
